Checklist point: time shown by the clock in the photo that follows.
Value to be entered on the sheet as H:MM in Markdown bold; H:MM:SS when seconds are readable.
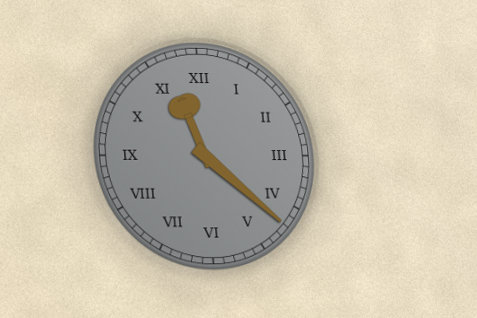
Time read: **11:22**
